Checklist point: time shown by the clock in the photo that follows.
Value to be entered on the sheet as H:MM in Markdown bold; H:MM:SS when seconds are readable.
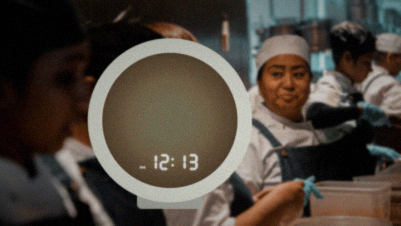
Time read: **12:13**
